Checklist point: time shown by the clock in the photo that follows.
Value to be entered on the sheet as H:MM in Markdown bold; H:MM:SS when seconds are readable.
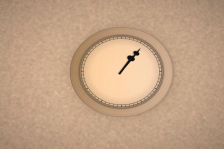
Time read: **1:06**
